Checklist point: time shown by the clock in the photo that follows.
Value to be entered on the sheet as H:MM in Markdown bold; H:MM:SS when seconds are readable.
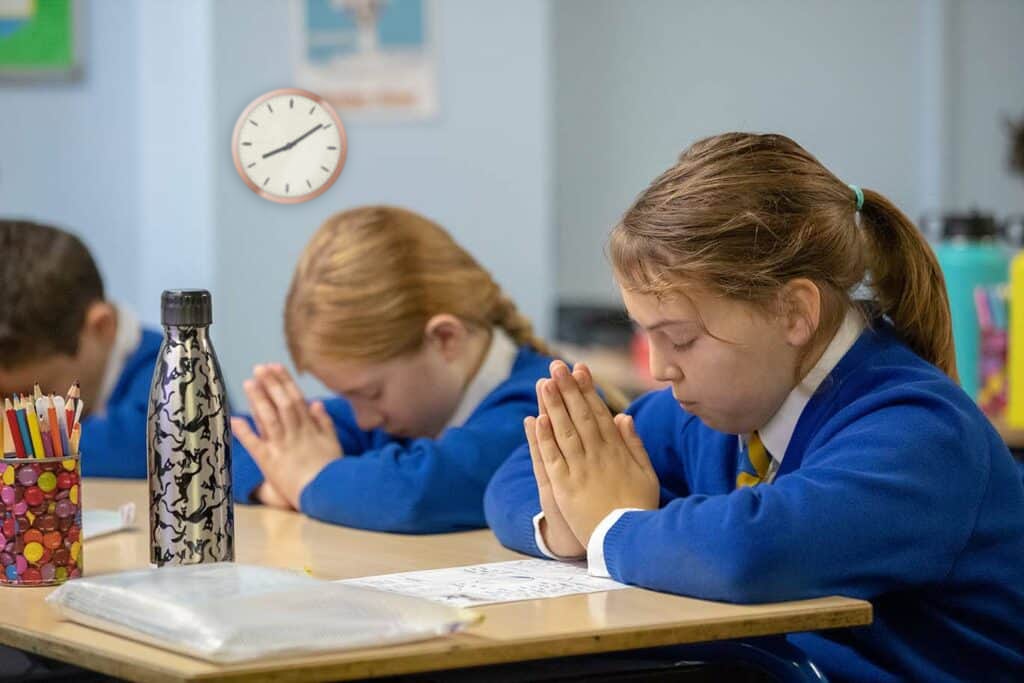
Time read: **8:09**
